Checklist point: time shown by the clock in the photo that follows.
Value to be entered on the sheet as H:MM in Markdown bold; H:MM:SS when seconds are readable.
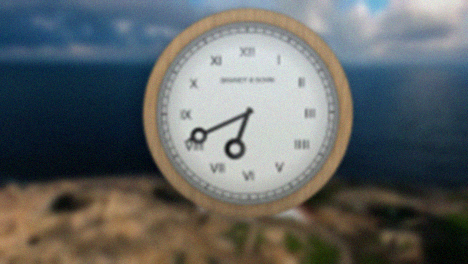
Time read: **6:41**
